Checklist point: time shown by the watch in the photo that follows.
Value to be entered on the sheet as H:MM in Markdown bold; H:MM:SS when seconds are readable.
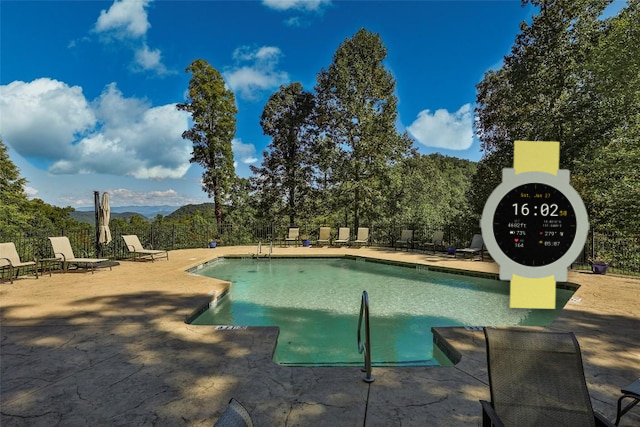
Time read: **16:02**
